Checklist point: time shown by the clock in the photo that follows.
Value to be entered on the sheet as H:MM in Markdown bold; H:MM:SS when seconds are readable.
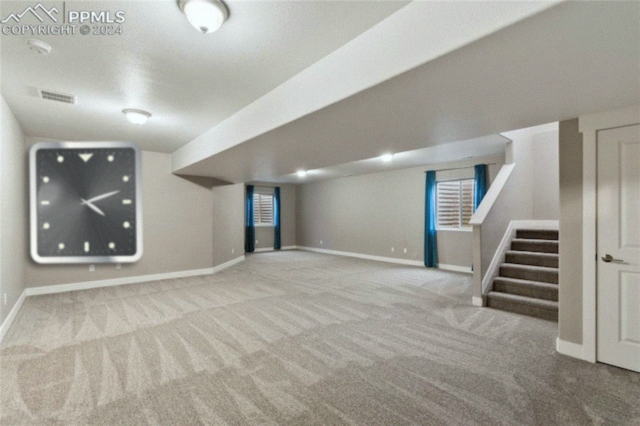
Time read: **4:12**
